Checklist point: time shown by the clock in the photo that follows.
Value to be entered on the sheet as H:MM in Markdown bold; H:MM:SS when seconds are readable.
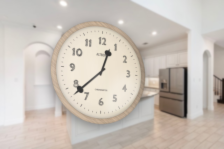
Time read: **12:38**
